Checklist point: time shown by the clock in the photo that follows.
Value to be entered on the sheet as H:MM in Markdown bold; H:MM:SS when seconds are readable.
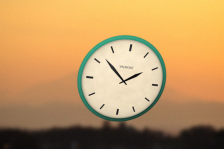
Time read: **1:52**
